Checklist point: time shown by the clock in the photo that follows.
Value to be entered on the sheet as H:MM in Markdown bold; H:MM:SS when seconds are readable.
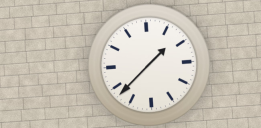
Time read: **1:38**
